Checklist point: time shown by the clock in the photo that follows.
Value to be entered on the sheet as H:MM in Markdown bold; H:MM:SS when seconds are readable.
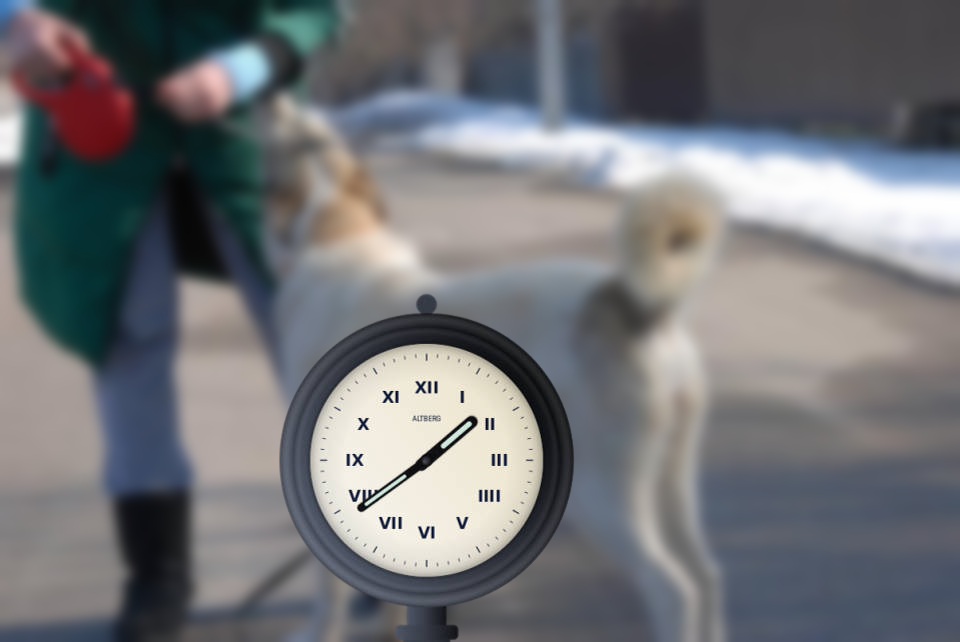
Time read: **1:39**
